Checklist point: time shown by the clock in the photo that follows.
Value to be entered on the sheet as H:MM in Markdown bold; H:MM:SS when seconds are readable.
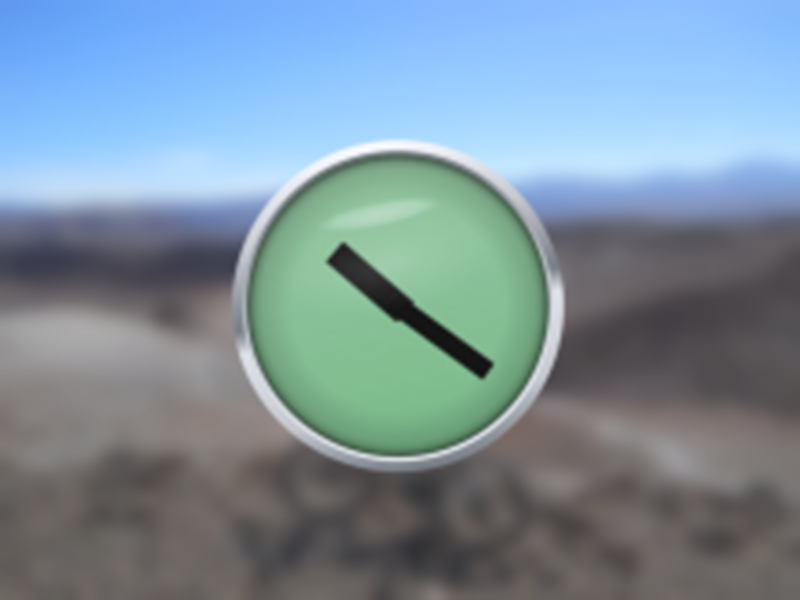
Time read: **10:21**
